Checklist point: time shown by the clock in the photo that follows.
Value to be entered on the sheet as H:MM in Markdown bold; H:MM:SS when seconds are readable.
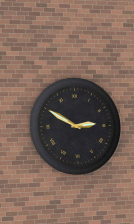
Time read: **2:50**
